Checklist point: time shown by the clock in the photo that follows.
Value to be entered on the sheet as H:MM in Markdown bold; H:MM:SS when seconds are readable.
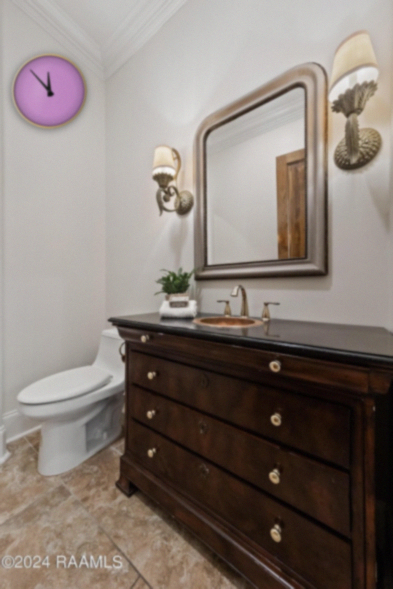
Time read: **11:53**
